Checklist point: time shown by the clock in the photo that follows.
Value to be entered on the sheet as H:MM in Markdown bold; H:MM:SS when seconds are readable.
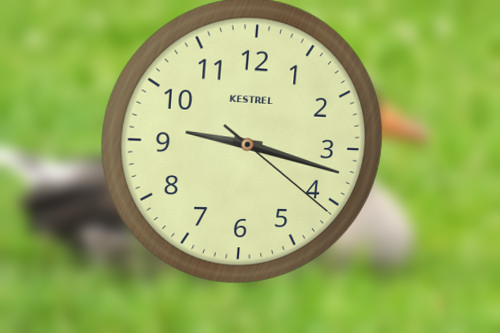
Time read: **9:17:21**
